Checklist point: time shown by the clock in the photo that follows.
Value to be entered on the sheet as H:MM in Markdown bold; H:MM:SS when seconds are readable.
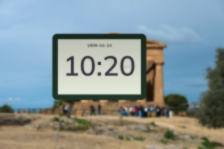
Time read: **10:20**
